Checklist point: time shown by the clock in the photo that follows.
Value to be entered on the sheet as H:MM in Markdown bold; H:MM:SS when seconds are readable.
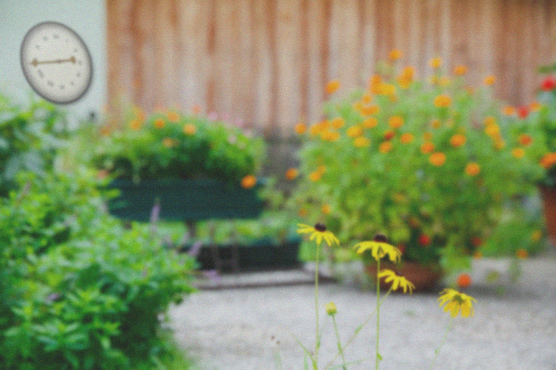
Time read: **2:44**
